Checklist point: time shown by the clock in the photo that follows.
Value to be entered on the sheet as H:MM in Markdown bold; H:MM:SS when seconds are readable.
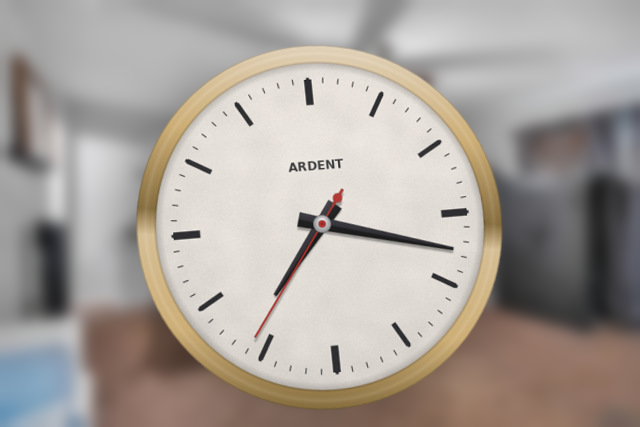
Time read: **7:17:36**
